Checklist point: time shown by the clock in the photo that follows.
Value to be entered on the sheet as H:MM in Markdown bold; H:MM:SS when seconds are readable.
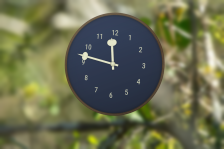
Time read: **11:47**
